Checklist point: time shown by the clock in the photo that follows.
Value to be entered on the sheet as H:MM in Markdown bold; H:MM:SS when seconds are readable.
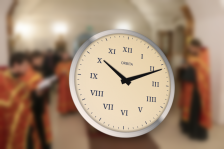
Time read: **10:11**
